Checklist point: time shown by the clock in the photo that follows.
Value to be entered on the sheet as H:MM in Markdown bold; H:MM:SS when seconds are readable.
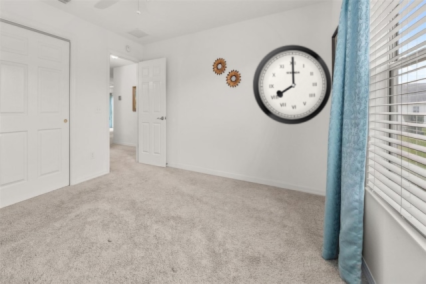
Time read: **8:00**
